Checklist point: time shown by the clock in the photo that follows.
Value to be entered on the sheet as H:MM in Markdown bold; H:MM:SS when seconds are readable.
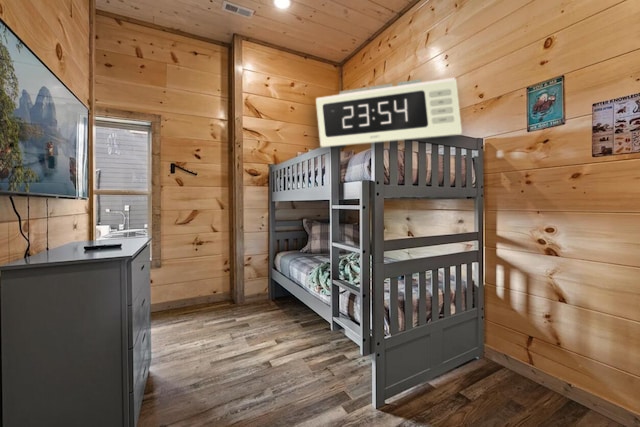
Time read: **23:54**
